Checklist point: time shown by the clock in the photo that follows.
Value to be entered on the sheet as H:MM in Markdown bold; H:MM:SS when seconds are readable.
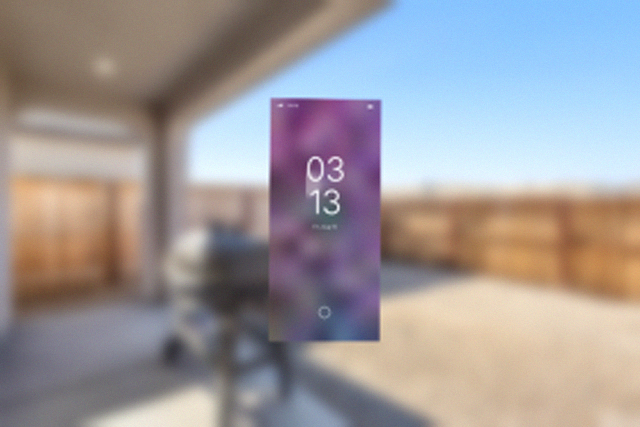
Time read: **3:13**
